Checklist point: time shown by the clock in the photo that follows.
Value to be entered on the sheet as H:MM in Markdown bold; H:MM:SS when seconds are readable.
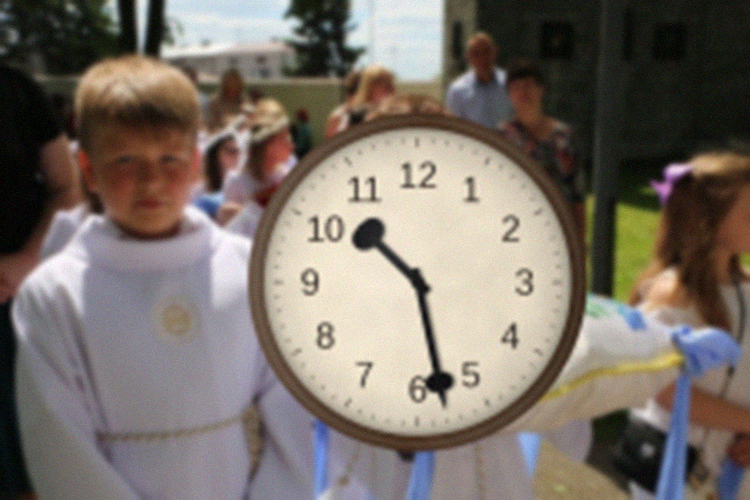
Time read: **10:28**
